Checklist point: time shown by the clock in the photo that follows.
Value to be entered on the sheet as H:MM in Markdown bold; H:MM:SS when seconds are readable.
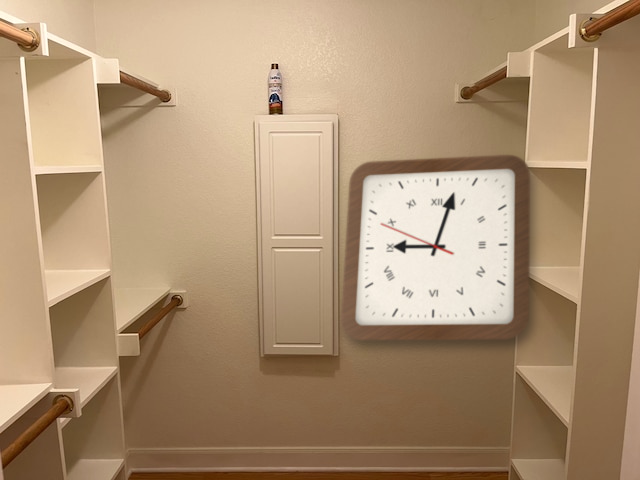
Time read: **9:02:49**
